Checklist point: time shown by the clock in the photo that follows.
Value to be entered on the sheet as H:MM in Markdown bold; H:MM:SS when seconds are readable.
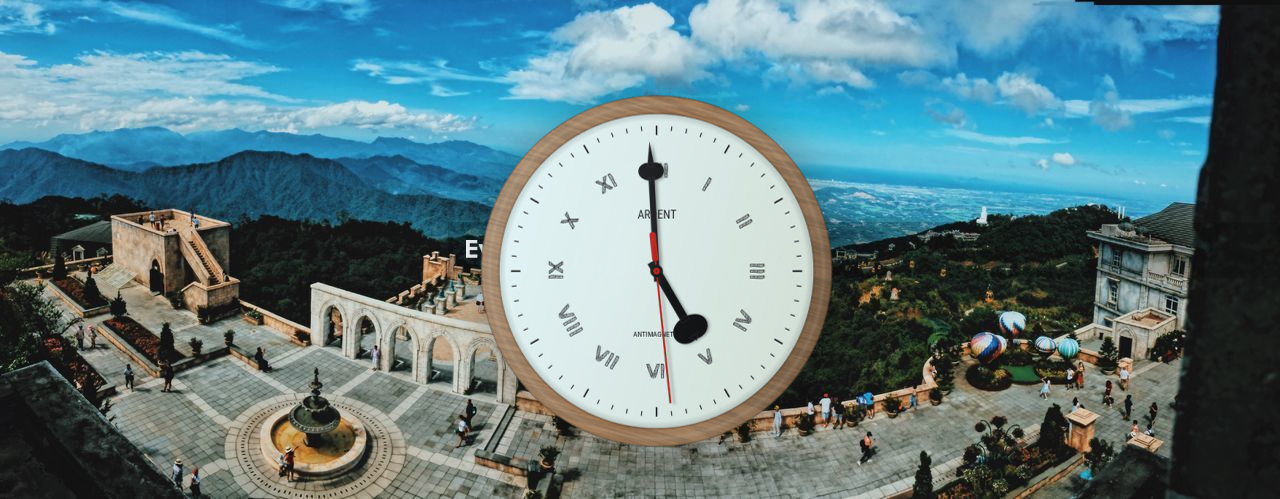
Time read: **4:59:29**
